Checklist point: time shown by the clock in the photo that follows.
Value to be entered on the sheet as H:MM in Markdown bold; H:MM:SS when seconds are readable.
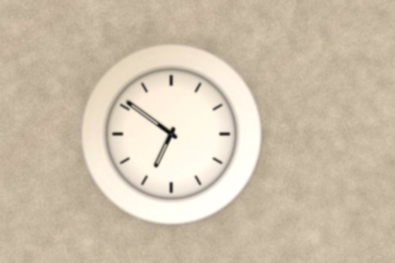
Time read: **6:51**
